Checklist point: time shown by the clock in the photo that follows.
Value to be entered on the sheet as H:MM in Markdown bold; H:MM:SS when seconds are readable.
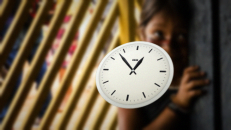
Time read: **12:53**
